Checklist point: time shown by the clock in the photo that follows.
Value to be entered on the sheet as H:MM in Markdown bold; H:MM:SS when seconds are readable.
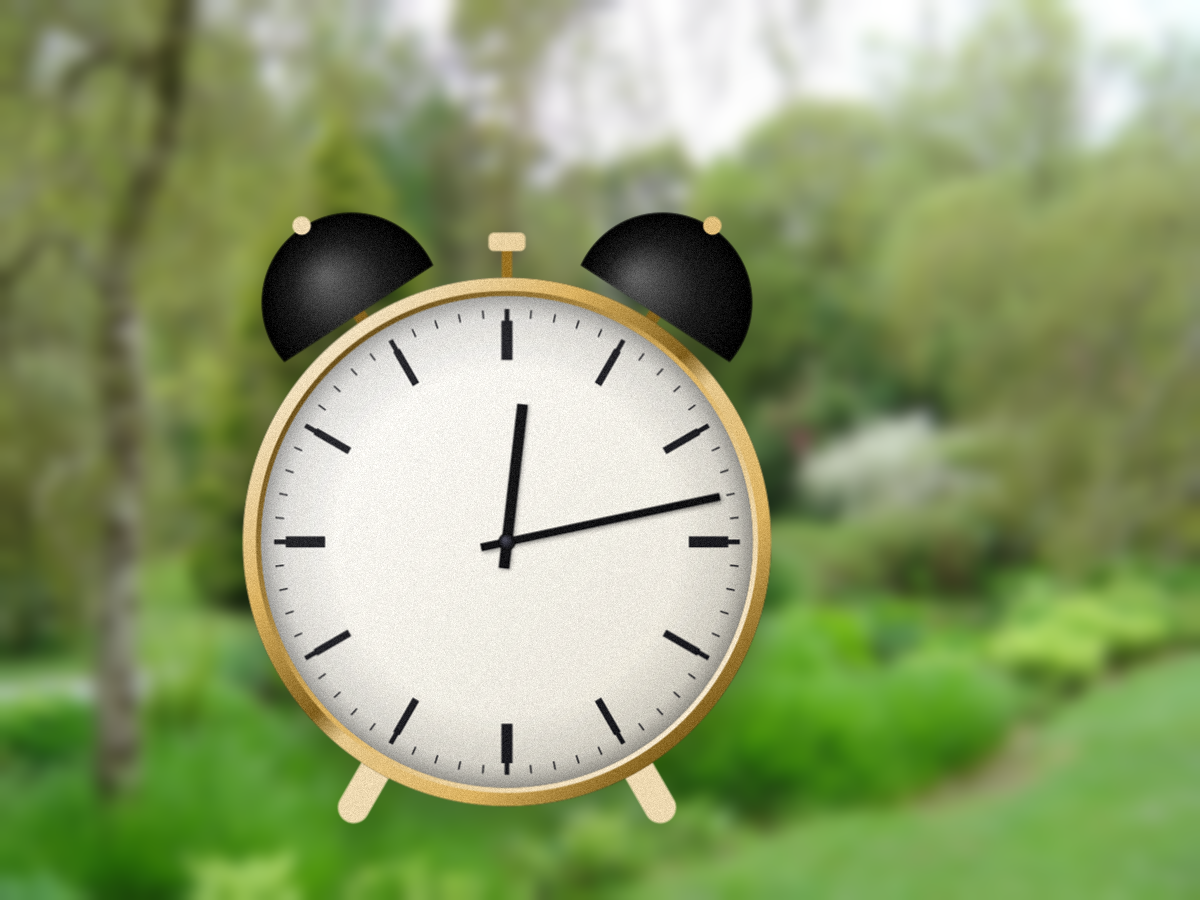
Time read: **12:13**
